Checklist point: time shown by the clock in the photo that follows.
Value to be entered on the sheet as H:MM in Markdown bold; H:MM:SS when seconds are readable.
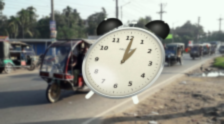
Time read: **1:01**
